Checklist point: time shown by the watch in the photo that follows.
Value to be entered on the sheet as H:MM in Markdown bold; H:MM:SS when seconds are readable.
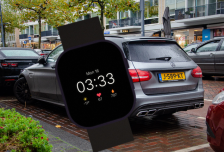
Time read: **3:33**
